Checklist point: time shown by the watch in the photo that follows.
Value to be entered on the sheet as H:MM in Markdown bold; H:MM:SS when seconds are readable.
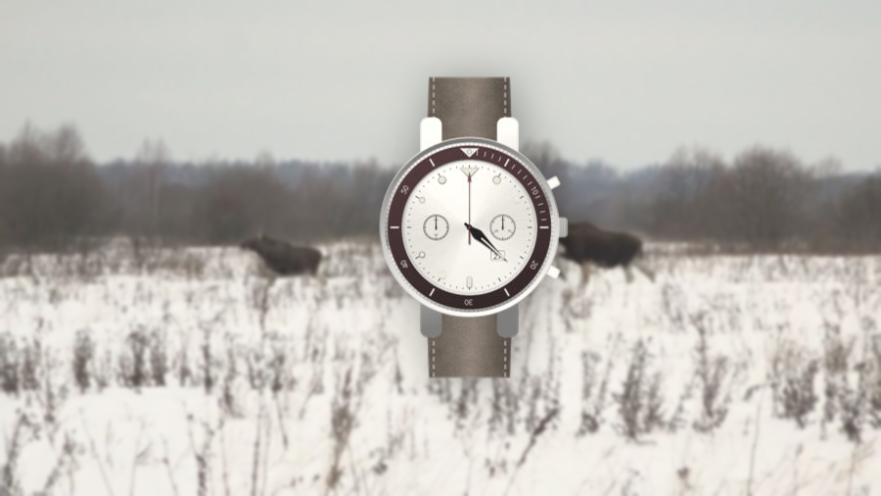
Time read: **4:22**
